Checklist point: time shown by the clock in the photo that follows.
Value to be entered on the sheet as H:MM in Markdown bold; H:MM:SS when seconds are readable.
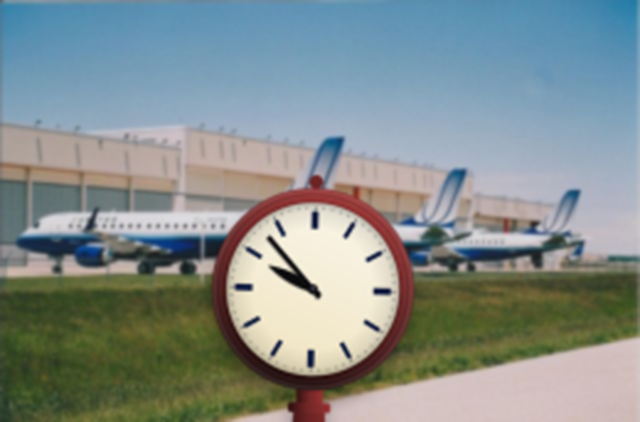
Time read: **9:53**
